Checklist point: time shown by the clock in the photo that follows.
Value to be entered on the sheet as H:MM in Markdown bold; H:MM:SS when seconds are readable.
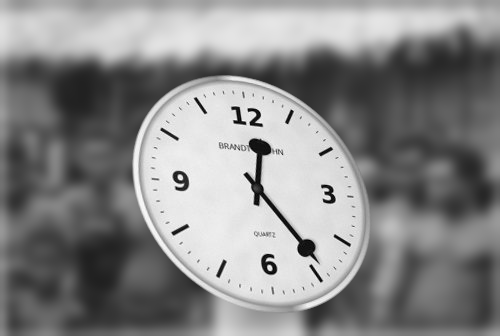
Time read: **12:24**
